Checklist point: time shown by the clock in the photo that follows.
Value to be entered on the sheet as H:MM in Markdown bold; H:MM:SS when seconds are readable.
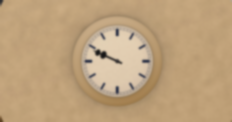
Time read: **9:49**
